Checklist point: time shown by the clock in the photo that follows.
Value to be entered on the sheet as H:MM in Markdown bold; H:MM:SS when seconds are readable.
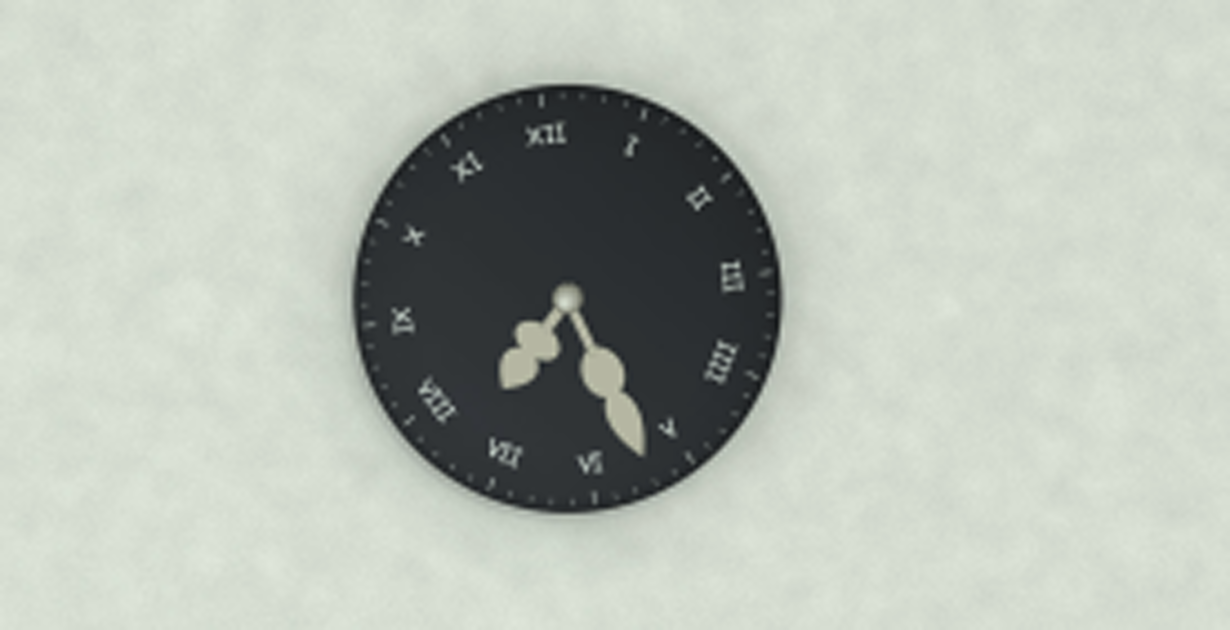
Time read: **7:27**
